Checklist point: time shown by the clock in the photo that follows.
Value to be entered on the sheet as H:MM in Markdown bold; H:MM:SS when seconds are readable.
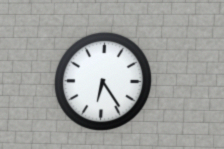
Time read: **6:24**
